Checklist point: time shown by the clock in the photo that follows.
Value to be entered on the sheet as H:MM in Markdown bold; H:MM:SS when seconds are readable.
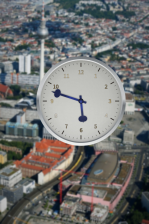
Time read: **5:48**
